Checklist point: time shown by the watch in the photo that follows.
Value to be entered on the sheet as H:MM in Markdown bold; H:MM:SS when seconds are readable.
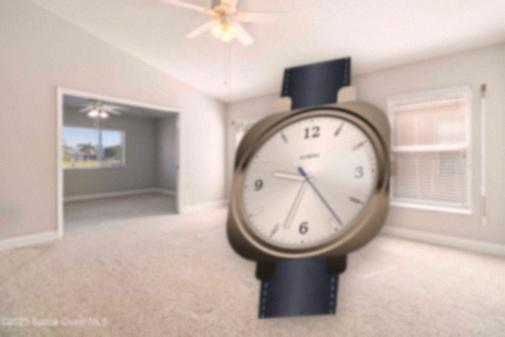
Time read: **9:33:24**
